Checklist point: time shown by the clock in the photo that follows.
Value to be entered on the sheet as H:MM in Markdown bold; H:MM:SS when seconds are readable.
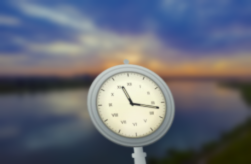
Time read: **11:17**
